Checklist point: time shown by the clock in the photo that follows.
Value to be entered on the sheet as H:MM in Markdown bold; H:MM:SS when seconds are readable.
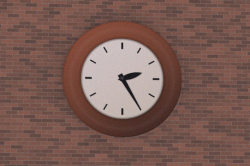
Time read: **2:25**
